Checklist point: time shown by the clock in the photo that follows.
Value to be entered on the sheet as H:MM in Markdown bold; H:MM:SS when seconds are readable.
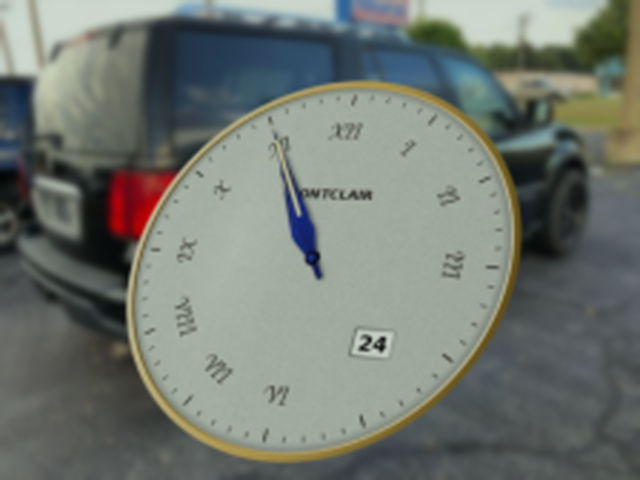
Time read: **10:55**
